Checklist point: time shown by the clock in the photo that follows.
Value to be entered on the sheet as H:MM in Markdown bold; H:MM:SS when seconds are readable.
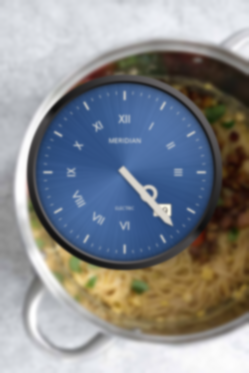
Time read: **4:23**
